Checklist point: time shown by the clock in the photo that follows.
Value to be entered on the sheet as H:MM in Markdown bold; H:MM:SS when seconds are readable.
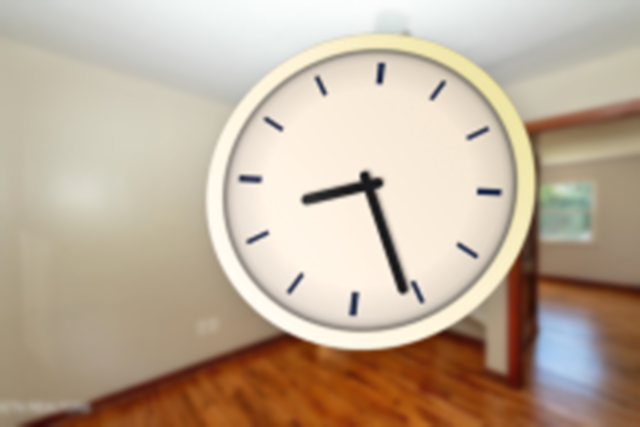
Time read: **8:26**
